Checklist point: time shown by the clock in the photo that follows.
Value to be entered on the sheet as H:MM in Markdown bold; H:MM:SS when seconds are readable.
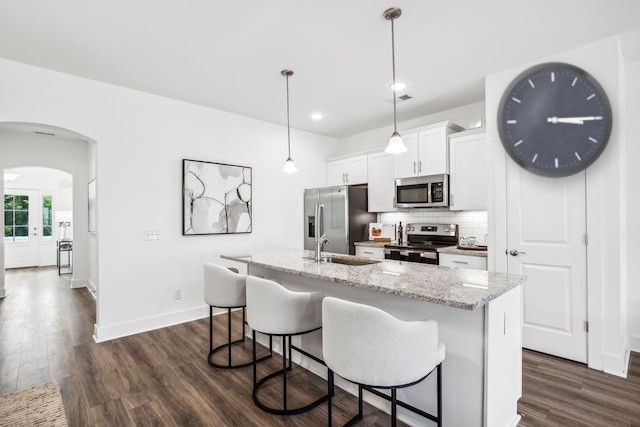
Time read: **3:15**
